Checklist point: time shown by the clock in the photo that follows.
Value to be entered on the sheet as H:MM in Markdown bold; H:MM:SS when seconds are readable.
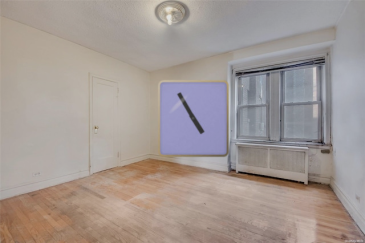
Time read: **4:55**
